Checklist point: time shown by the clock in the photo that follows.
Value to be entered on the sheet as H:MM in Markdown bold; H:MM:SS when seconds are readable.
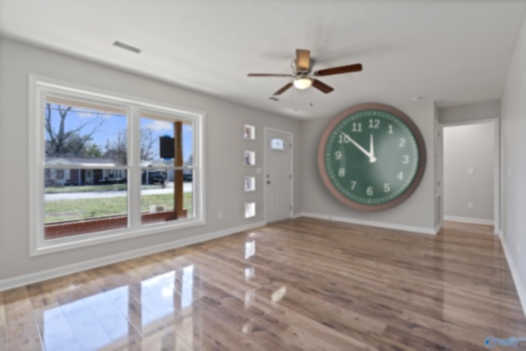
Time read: **11:51**
